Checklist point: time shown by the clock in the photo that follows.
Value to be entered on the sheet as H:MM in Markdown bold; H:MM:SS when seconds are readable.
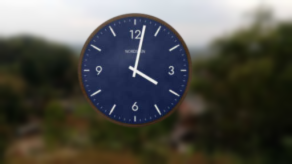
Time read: **4:02**
